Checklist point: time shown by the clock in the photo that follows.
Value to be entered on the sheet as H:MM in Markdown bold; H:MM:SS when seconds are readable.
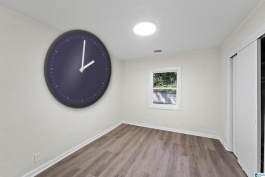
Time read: **2:01**
